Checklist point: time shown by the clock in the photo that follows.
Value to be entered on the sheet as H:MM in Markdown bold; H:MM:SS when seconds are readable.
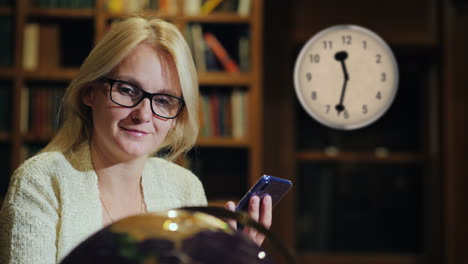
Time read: **11:32**
